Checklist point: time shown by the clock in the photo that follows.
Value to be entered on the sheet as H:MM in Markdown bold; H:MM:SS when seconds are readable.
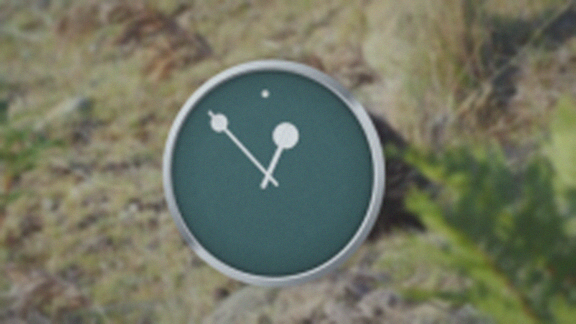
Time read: **12:53**
